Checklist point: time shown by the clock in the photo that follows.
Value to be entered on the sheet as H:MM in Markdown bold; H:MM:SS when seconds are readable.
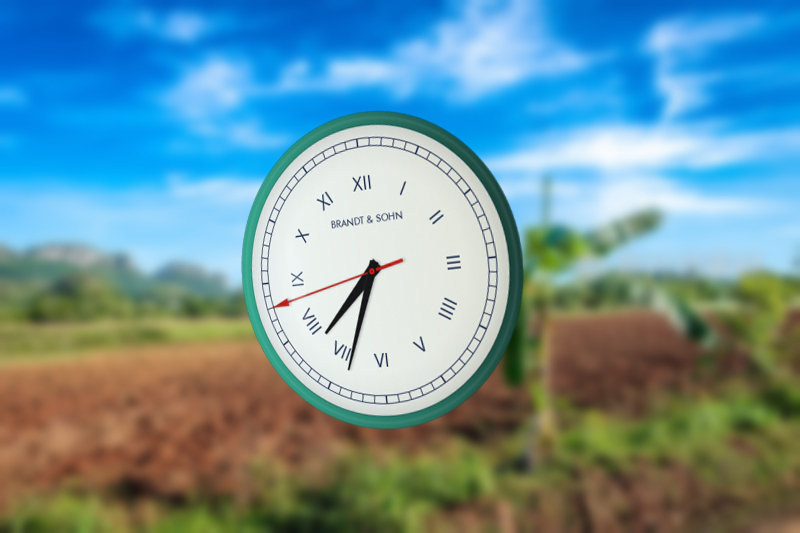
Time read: **7:33:43**
